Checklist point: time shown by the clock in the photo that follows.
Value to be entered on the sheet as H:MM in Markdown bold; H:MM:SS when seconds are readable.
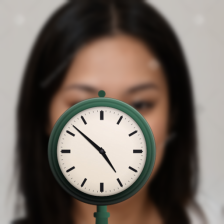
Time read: **4:52**
